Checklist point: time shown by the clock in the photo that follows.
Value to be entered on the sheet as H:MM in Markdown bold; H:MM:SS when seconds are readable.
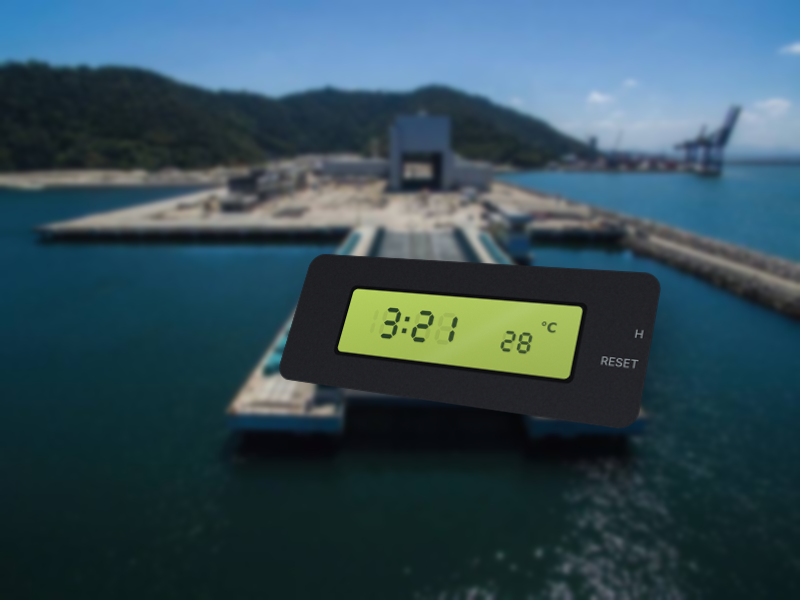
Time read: **3:21**
